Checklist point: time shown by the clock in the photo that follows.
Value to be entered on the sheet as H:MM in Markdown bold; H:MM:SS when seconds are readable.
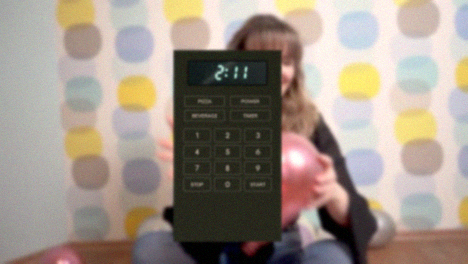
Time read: **2:11**
